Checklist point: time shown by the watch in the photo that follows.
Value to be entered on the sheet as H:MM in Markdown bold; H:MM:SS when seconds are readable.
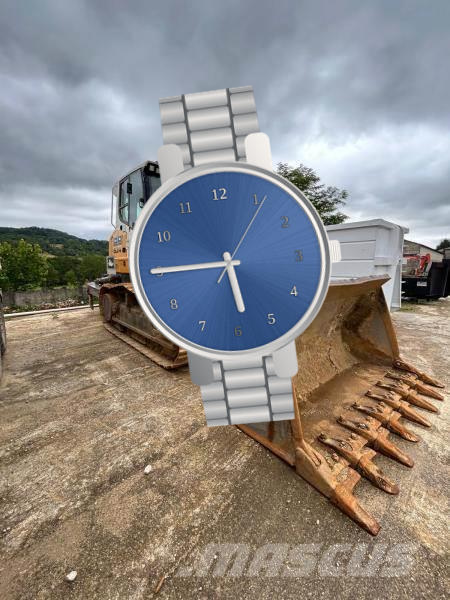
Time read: **5:45:06**
